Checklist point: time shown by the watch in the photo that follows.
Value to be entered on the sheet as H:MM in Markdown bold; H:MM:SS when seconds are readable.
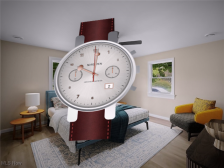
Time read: **10:01**
